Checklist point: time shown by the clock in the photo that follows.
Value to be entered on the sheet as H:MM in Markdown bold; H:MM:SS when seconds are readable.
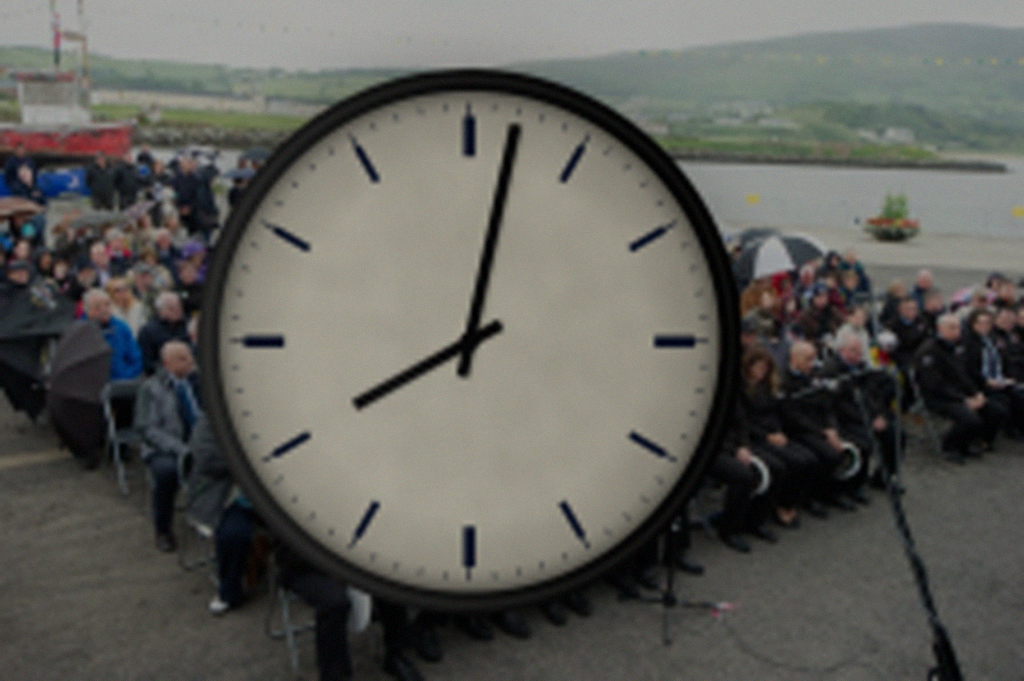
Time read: **8:02**
